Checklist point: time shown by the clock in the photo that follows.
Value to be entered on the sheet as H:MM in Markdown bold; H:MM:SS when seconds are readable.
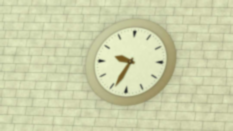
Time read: **9:34**
